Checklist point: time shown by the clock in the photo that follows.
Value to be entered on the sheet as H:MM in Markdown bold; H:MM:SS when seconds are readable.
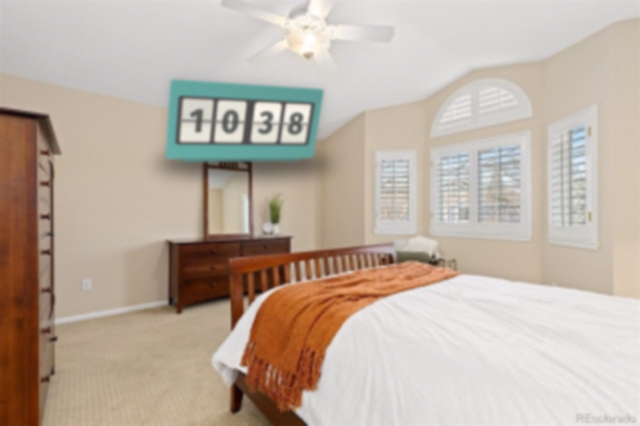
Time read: **10:38**
